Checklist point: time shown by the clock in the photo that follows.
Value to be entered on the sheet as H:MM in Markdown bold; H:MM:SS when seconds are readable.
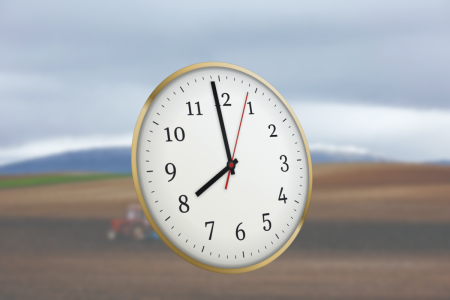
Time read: **7:59:04**
